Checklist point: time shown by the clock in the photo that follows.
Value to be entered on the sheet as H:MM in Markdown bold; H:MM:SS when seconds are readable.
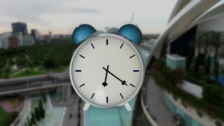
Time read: **6:21**
